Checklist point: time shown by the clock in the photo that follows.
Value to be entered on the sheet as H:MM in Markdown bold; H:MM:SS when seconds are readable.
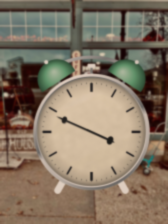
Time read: **3:49**
